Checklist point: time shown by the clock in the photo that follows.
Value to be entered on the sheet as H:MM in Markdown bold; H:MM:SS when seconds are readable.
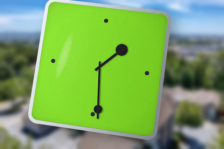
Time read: **1:29**
